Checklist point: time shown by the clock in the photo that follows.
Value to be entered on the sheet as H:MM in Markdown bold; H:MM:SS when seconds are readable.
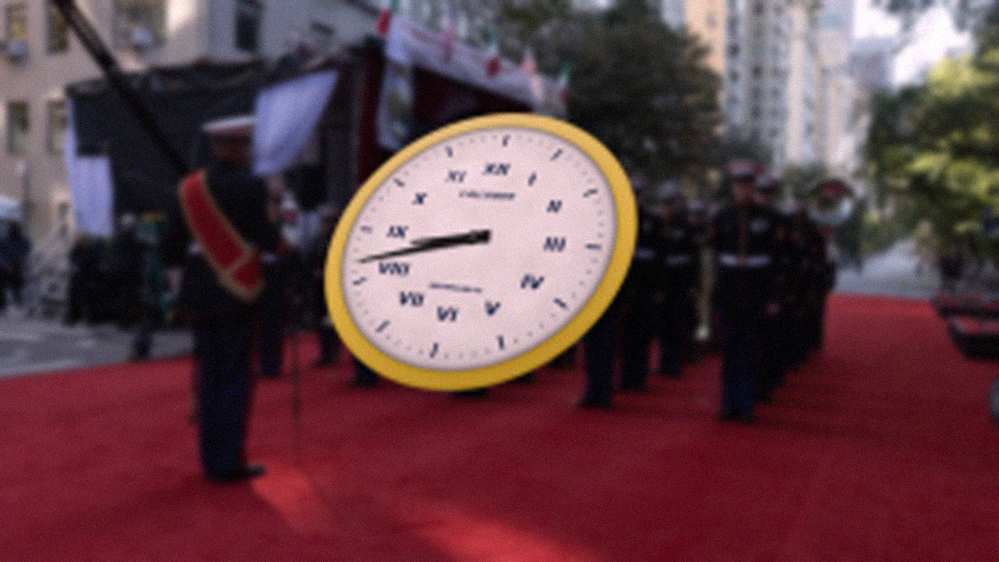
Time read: **8:42**
